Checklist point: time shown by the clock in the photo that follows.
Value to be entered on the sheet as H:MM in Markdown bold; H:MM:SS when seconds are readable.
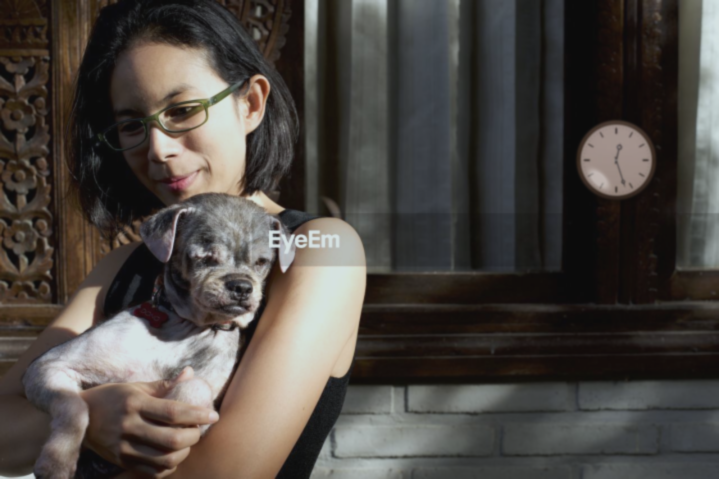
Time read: **12:27**
